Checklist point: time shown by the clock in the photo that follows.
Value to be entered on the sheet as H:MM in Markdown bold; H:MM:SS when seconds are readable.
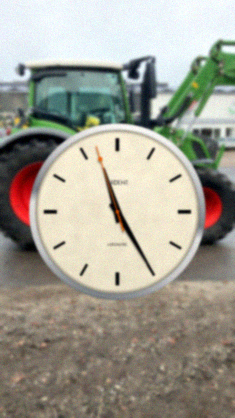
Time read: **11:24:57**
